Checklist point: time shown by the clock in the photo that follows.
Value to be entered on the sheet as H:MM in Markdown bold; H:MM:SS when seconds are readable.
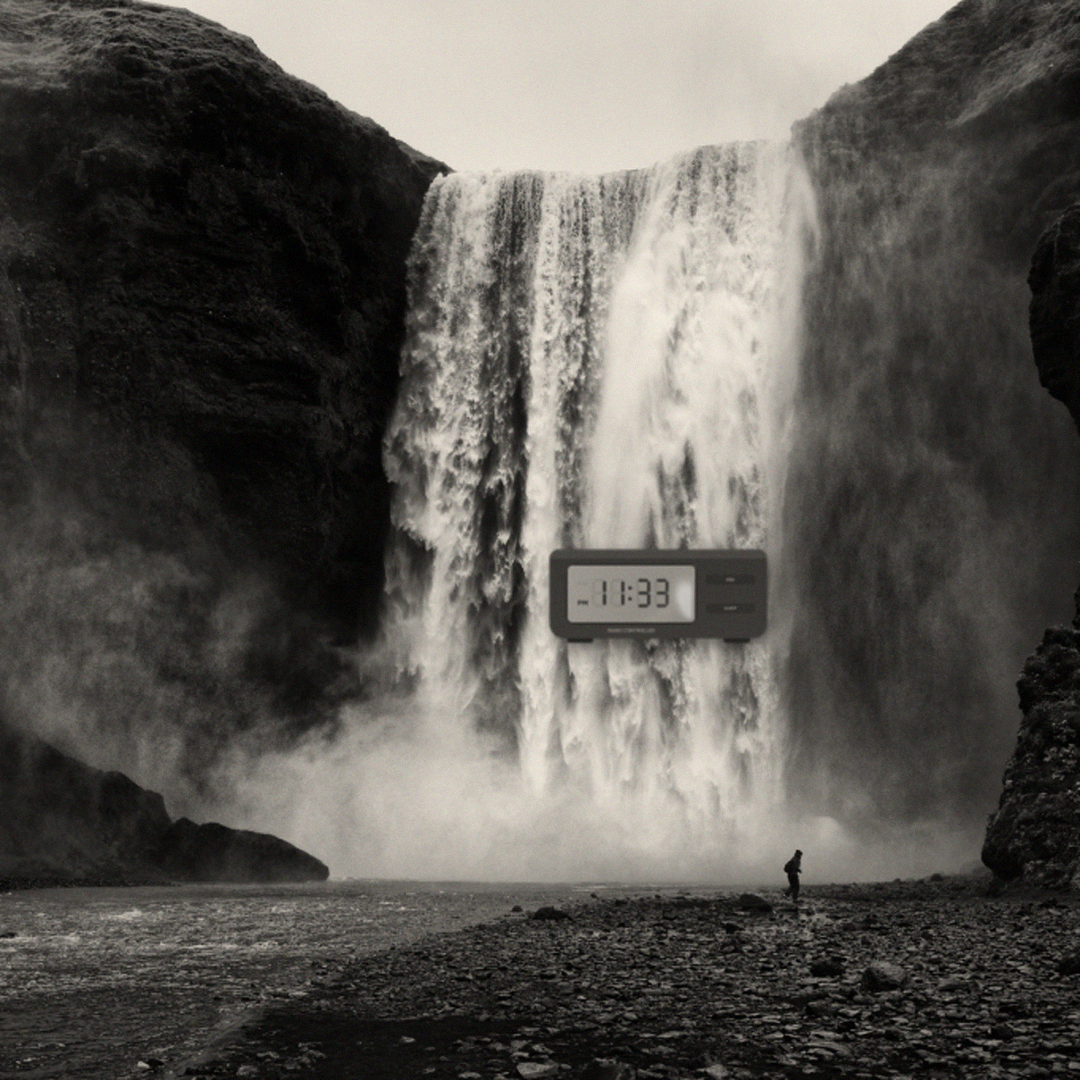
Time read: **11:33**
